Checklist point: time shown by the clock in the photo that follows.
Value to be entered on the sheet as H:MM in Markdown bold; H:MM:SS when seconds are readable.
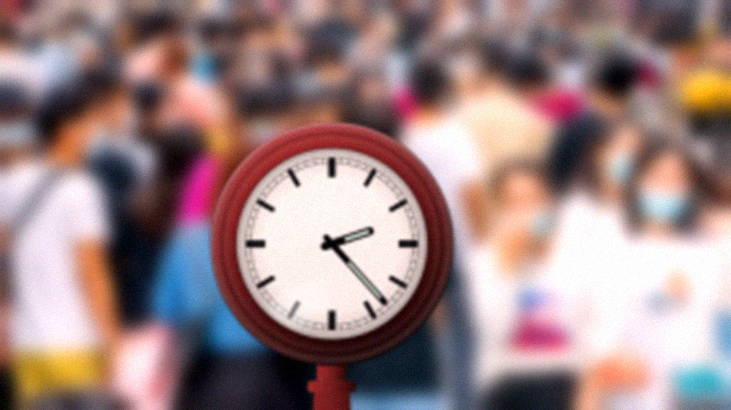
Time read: **2:23**
